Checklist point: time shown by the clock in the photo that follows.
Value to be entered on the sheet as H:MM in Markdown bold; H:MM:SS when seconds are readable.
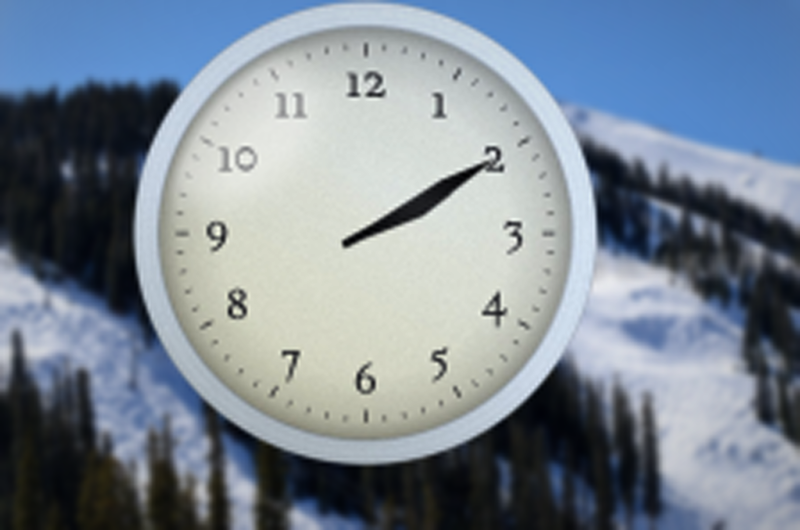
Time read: **2:10**
